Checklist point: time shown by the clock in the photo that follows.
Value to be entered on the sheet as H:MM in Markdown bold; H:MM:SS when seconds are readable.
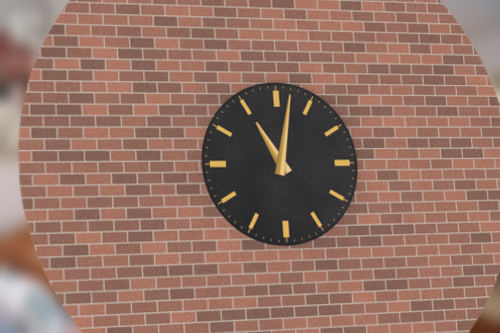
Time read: **11:02**
